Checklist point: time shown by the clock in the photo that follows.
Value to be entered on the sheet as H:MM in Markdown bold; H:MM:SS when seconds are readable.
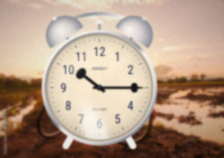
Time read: **10:15**
